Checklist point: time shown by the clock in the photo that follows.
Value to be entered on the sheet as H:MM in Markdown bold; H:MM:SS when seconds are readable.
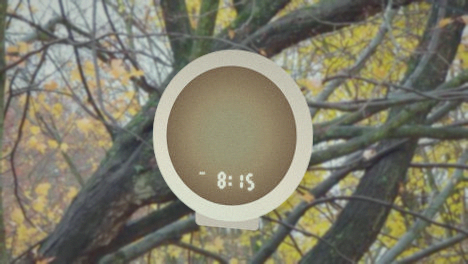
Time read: **8:15**
